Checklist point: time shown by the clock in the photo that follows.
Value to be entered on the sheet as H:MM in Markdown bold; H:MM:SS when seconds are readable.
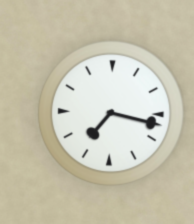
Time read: **7:17**
